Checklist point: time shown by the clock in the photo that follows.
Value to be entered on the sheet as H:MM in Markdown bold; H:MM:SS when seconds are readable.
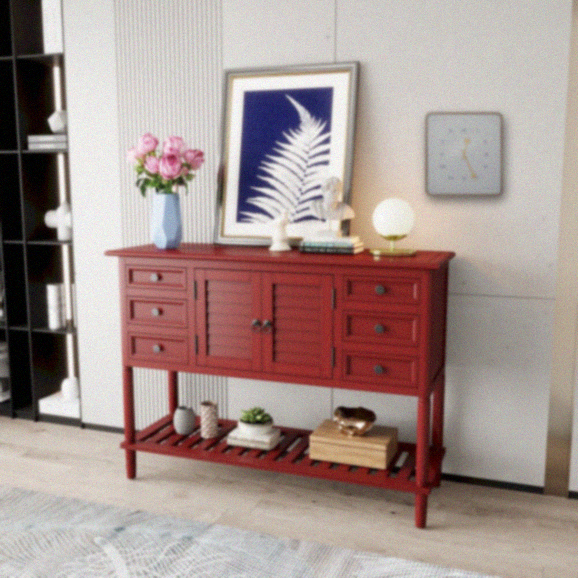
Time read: **12:26**
